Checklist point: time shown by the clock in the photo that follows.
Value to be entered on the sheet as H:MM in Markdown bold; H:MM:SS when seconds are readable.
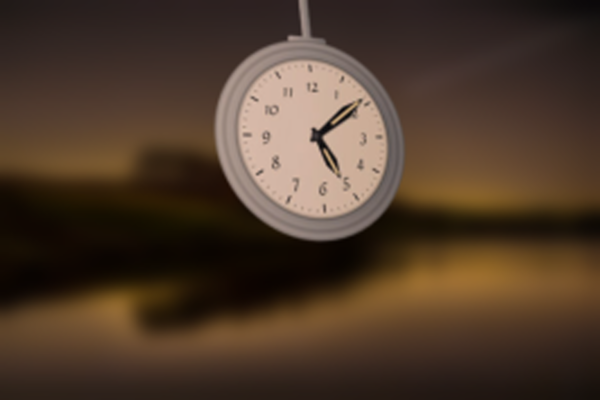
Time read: **5:09**
